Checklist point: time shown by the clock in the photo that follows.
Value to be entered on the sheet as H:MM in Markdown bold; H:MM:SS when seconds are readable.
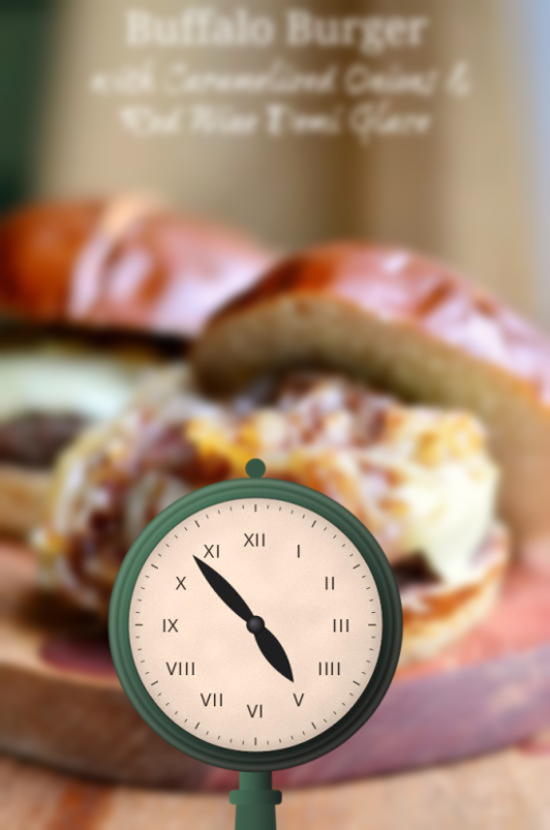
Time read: **4:53**
